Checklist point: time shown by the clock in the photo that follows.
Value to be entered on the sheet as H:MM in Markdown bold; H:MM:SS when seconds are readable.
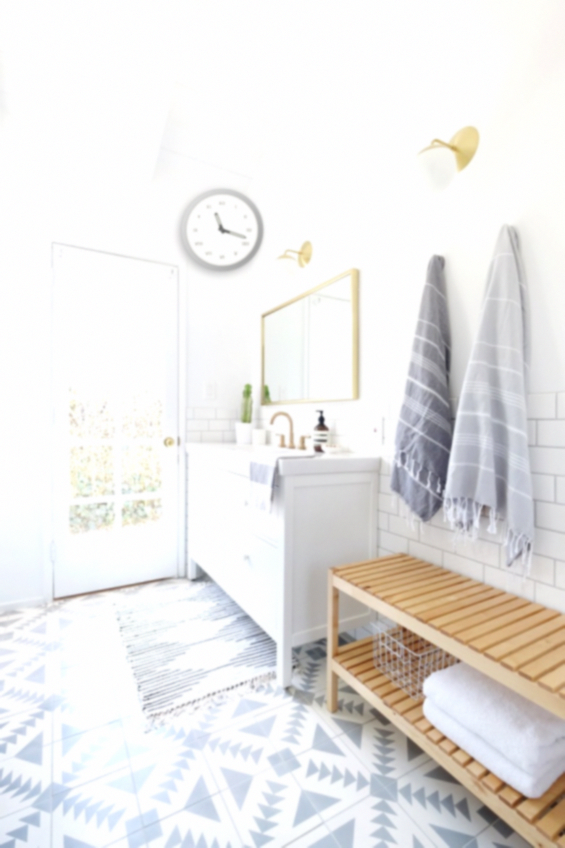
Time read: **11:18**
